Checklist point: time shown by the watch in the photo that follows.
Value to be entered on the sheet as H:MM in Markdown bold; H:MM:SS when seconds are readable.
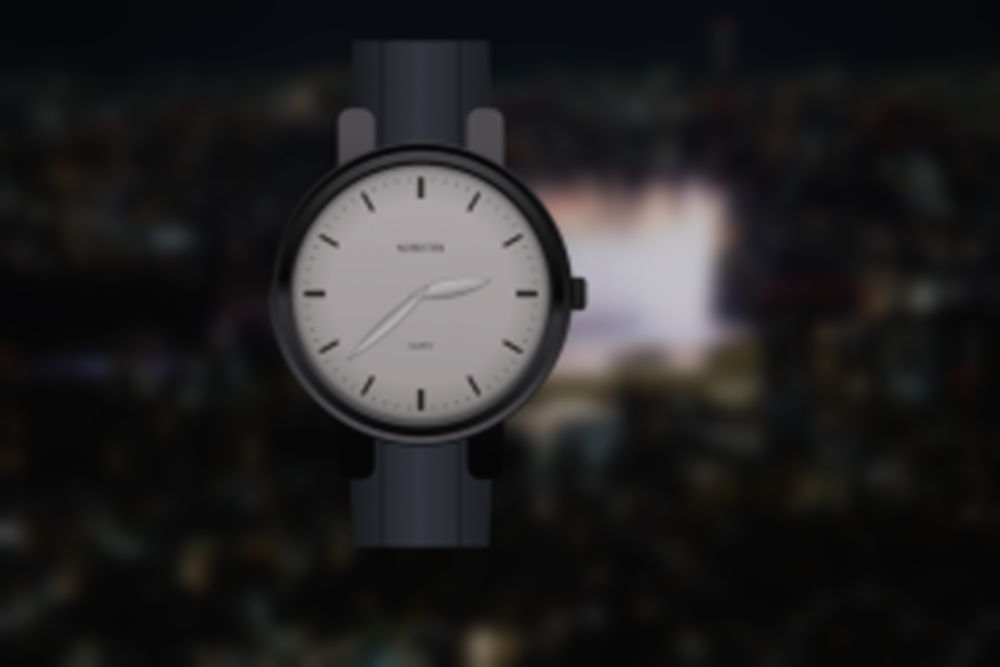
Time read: **2:38**
